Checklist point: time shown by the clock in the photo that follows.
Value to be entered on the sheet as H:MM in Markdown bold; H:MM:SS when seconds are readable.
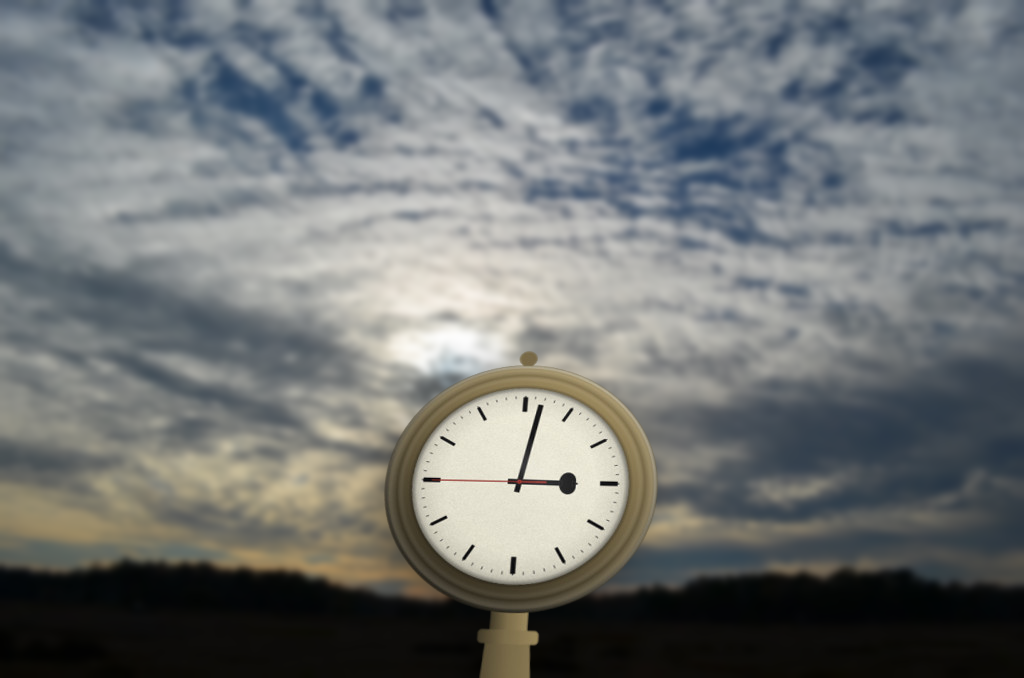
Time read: **3:01:45**
